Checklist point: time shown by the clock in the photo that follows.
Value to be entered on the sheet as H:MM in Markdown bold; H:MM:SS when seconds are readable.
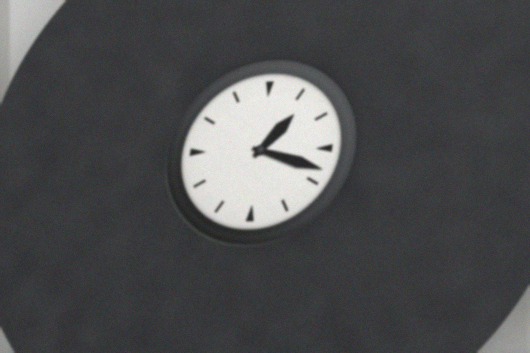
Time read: **1:18**
